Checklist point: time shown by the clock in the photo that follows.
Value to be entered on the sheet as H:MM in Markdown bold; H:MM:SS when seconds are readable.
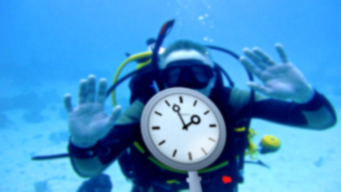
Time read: **1:57**
